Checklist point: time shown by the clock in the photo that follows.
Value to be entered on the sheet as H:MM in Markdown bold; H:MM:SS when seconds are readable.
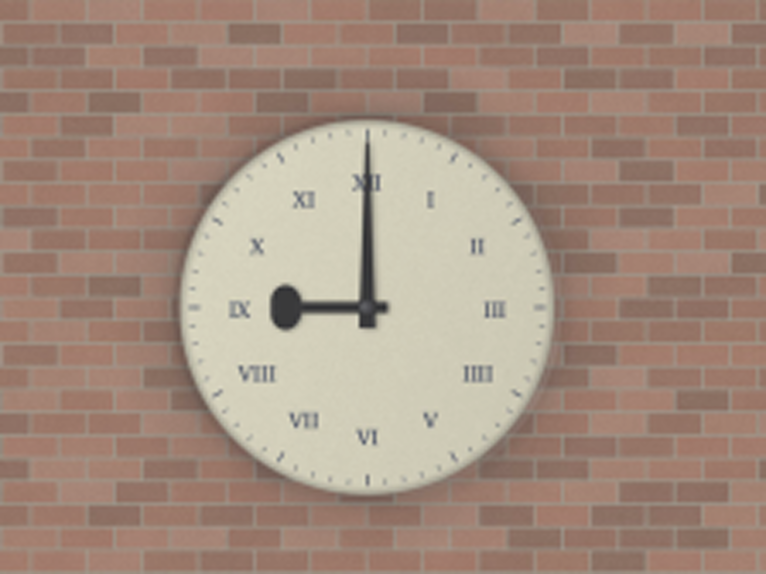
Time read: **9:00**
